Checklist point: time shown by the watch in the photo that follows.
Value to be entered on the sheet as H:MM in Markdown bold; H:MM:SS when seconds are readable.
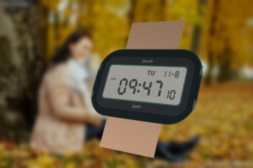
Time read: **9:47**
